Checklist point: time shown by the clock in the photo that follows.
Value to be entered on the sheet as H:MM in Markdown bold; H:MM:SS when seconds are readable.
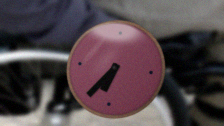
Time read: **6:36**
